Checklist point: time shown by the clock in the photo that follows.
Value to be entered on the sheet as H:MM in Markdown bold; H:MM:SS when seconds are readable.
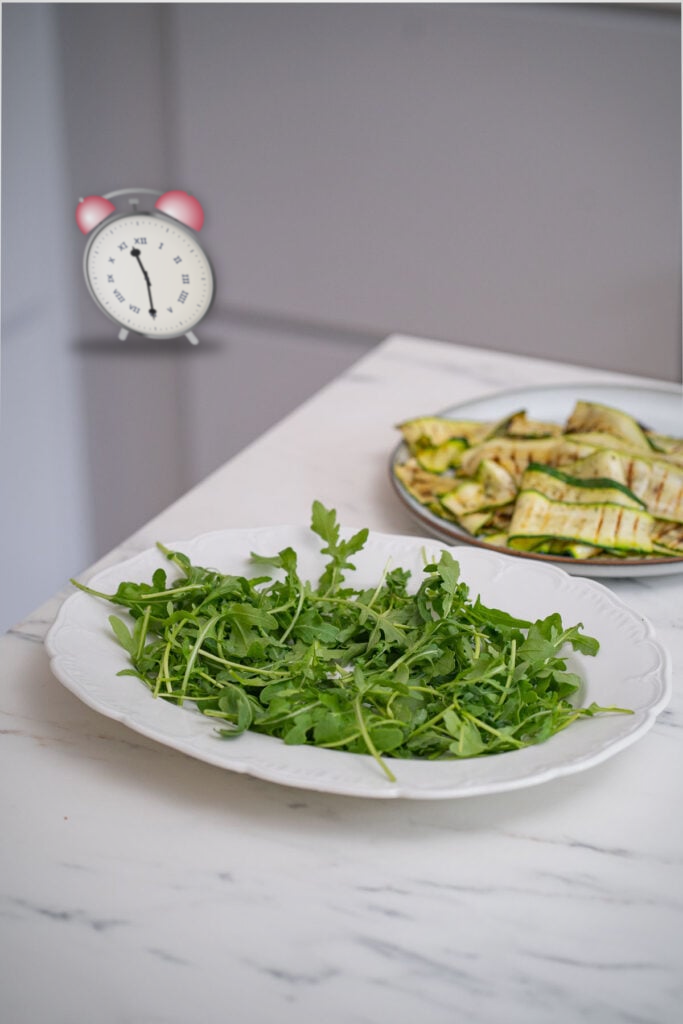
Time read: **11:30**
